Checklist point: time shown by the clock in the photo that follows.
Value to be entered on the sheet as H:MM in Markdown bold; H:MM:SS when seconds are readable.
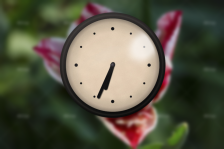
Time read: **6:34**
